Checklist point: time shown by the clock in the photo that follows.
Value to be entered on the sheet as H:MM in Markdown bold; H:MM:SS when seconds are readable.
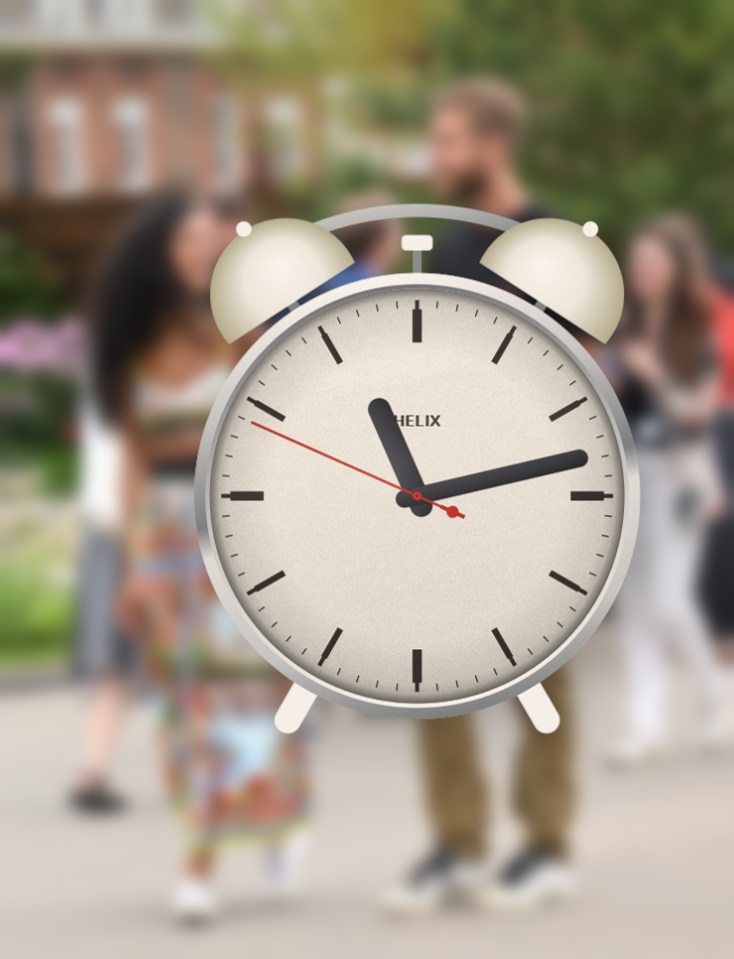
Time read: **11:12:49**
